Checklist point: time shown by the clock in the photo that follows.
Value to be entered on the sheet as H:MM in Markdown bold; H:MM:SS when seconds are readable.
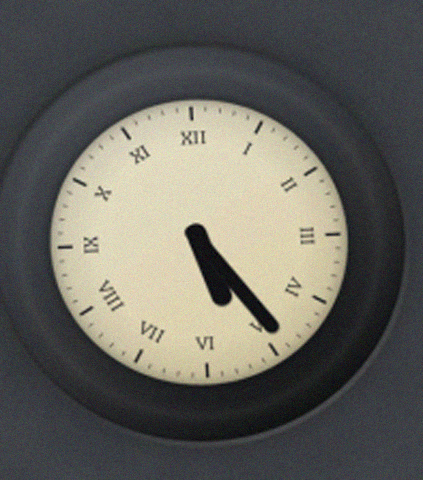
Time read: **5:24**
